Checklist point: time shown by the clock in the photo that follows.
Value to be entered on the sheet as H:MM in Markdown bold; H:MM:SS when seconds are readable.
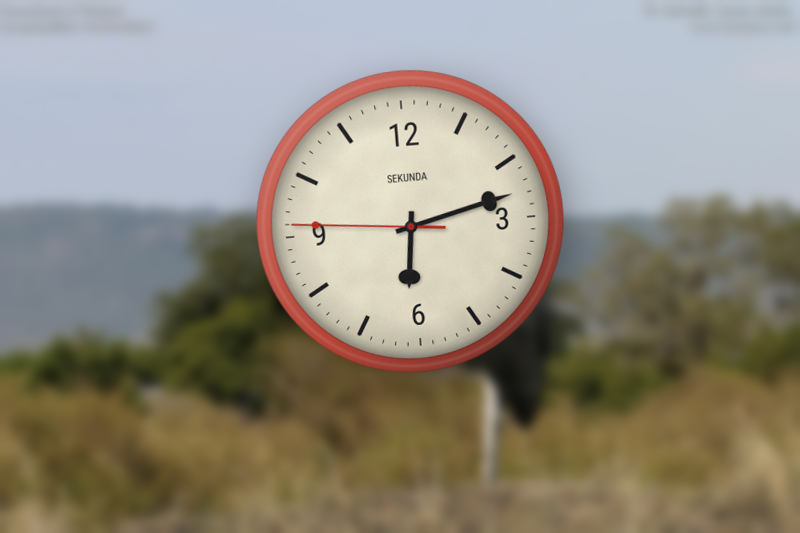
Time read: **6:12:46**
